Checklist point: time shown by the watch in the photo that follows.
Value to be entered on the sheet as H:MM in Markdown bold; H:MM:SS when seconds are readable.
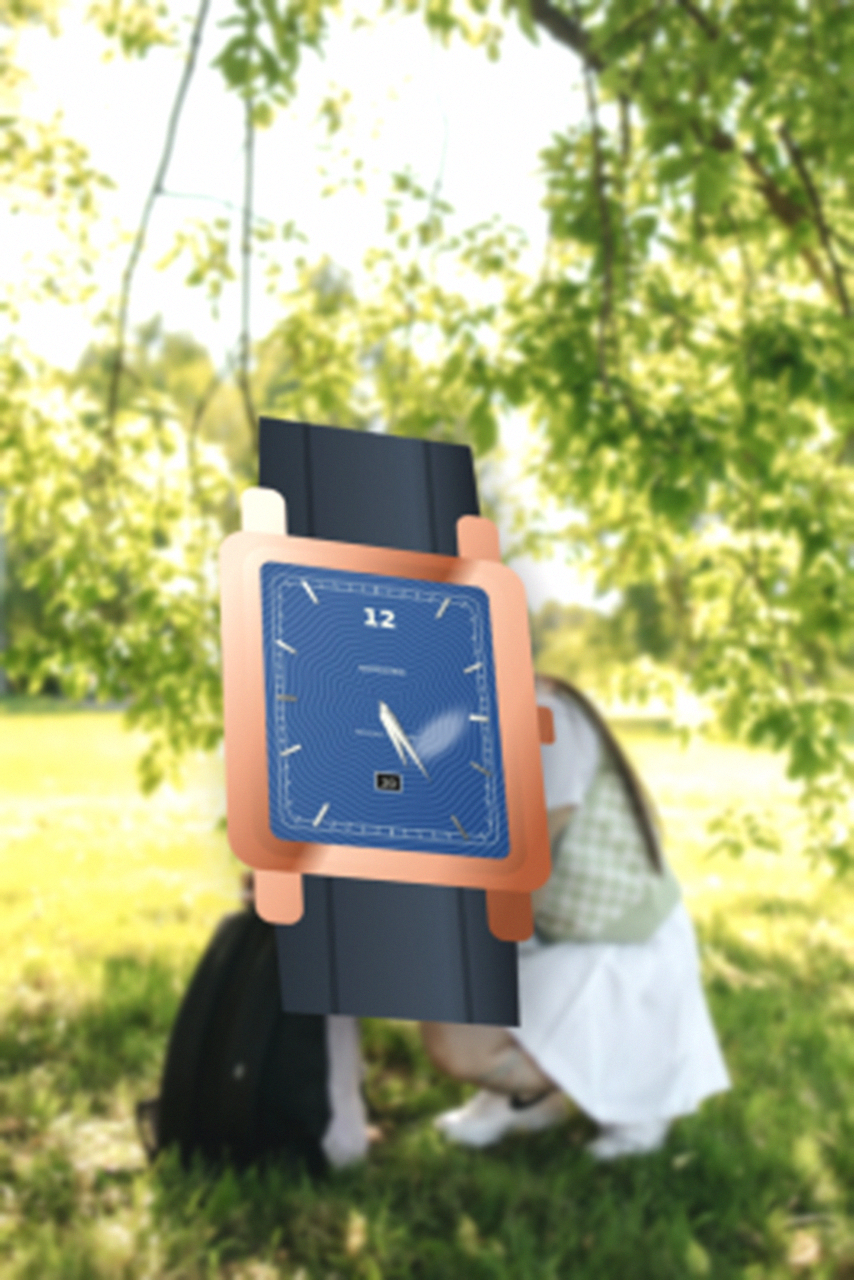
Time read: **5:25**
